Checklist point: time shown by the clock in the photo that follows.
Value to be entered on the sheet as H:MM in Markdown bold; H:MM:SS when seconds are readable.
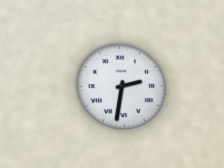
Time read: **2:32**
